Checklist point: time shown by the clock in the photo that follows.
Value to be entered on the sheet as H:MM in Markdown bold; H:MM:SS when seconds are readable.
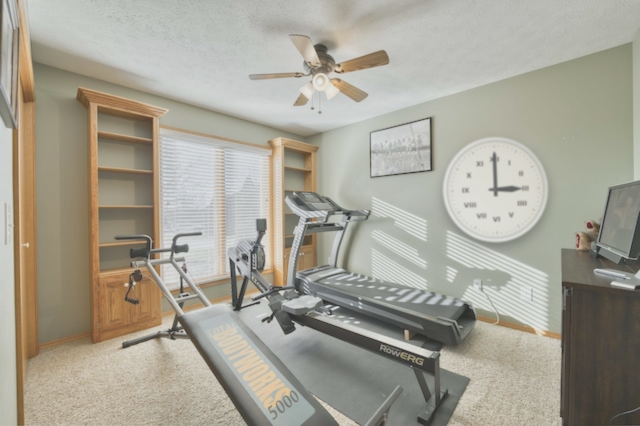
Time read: **3:00**
